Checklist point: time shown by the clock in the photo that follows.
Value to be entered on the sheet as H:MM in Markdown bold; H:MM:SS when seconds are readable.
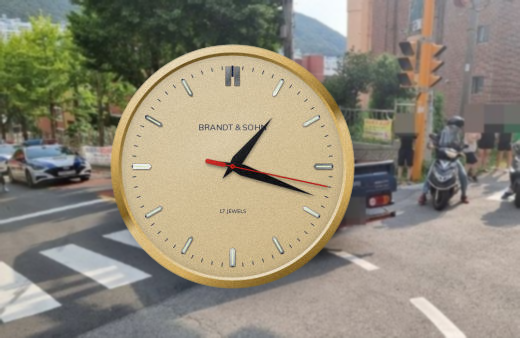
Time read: **1:18:17**
